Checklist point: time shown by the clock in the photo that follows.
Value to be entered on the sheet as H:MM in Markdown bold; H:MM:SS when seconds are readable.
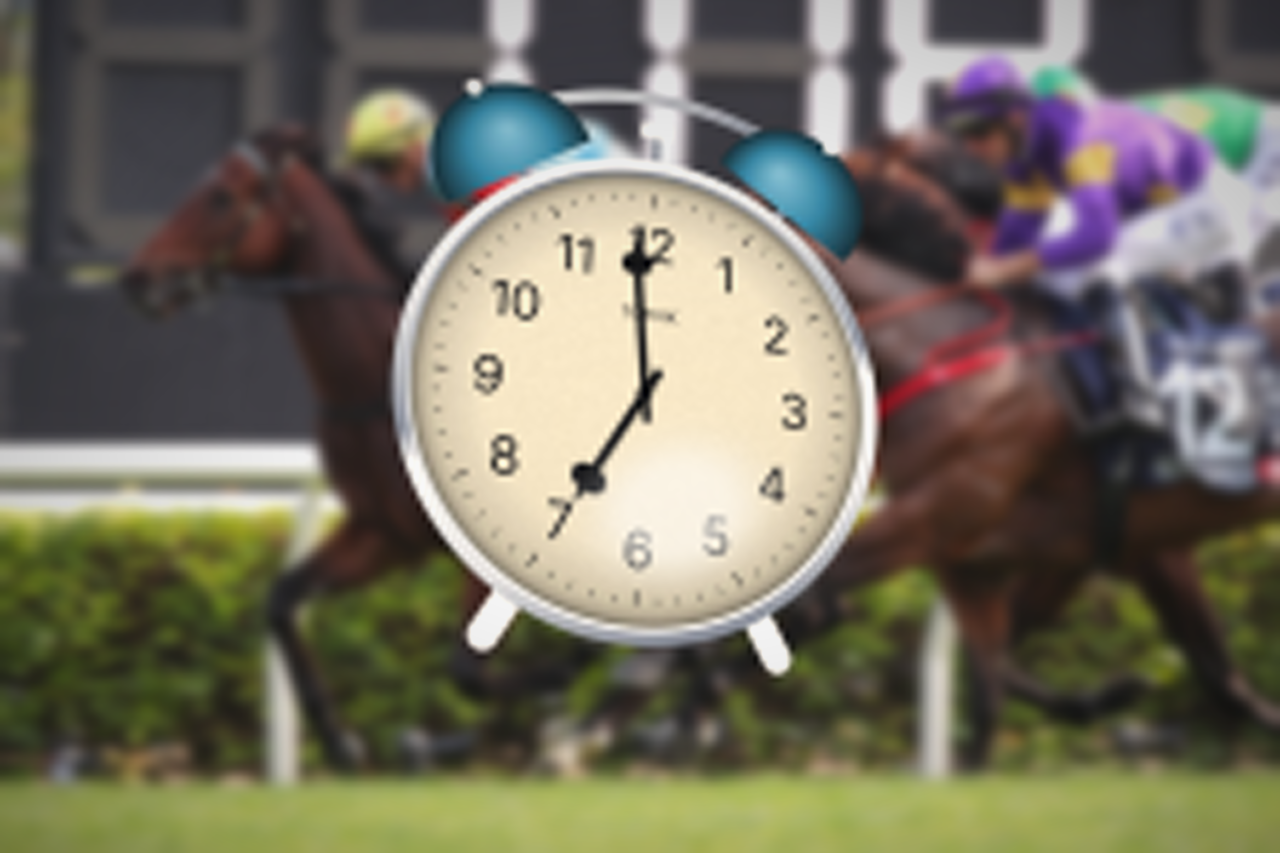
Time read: **6:59**
